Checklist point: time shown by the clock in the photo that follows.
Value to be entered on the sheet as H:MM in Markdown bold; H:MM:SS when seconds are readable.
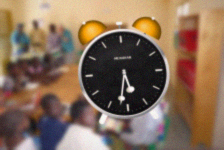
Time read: **5:32**
